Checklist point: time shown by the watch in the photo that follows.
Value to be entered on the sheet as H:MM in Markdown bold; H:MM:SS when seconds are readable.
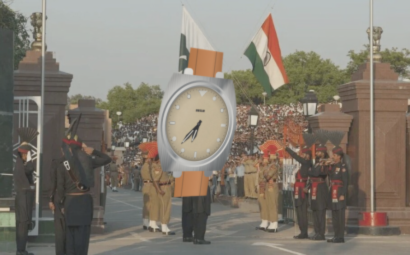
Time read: **6:37**
